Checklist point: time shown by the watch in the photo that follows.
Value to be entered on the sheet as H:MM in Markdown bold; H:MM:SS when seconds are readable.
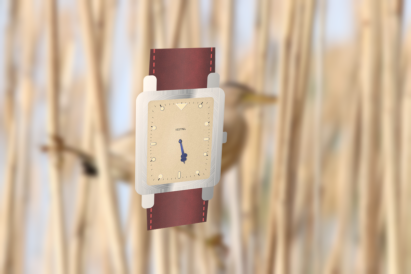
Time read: **5:28**
